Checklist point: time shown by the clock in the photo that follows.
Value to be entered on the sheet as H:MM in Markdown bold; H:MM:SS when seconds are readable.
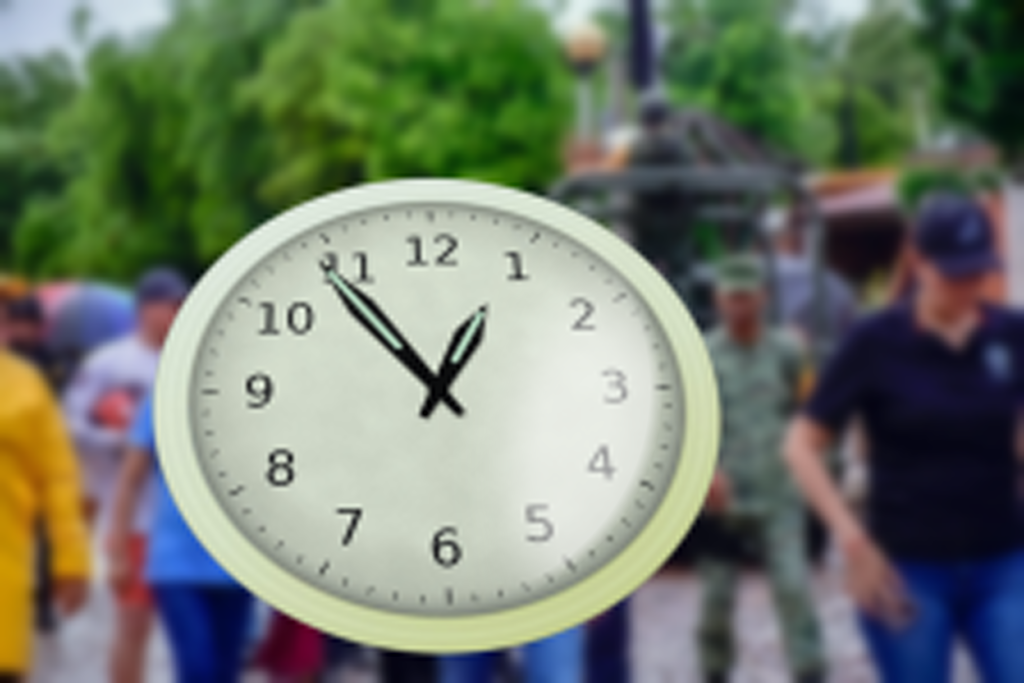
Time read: **12:54**
